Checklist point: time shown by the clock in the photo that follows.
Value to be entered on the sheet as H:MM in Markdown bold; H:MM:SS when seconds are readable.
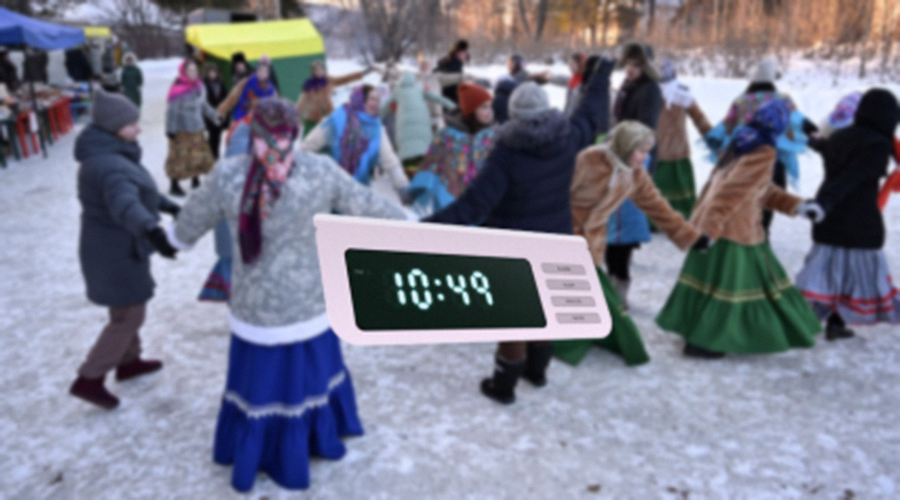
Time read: **10:49**
